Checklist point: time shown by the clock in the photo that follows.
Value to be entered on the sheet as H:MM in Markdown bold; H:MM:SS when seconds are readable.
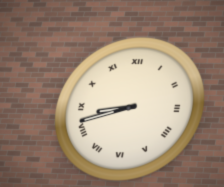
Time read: **8:42**
